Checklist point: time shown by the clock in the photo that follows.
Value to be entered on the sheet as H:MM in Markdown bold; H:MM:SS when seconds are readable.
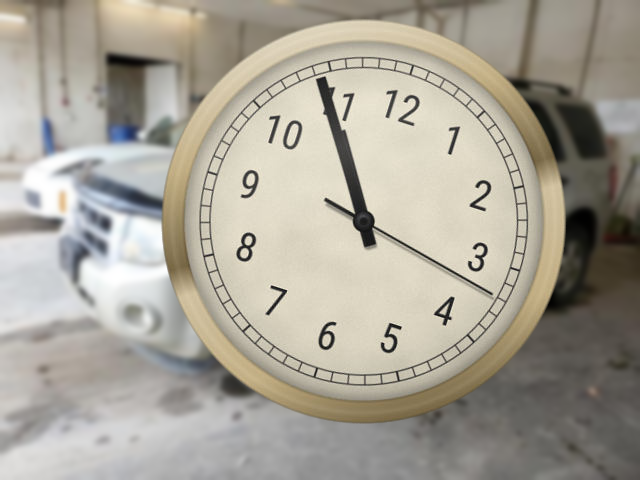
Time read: **10:54:17**
